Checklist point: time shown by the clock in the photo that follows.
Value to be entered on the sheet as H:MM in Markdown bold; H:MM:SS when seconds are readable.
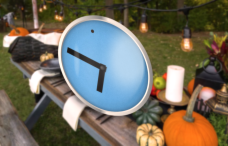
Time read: **6:50**
